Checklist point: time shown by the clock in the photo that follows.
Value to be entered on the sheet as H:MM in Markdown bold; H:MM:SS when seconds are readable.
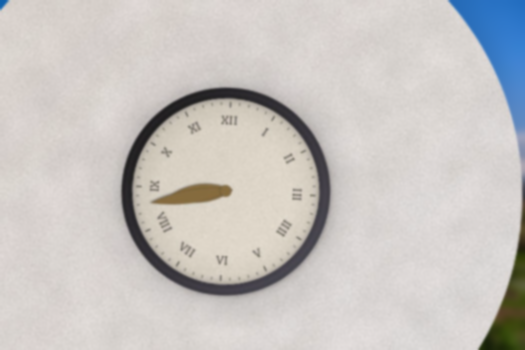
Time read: **8:43**
